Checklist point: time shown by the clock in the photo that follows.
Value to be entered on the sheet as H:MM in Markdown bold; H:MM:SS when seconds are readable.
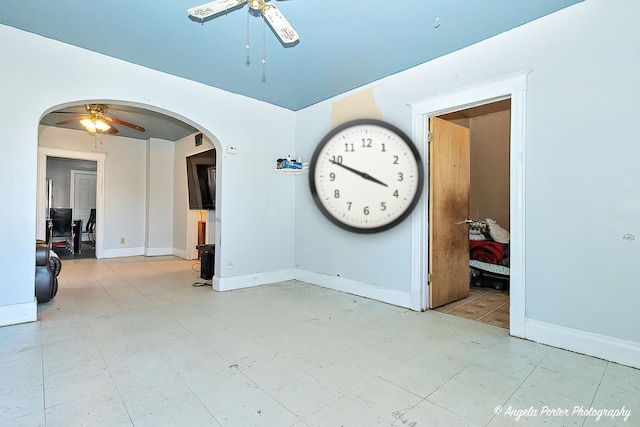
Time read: **3:49**
